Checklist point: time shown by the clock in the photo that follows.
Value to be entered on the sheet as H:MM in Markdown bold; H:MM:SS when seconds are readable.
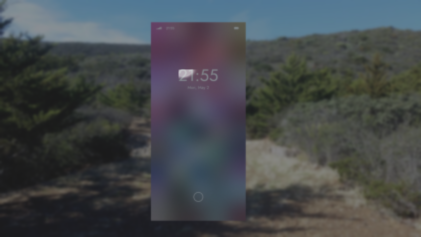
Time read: **21:55**
